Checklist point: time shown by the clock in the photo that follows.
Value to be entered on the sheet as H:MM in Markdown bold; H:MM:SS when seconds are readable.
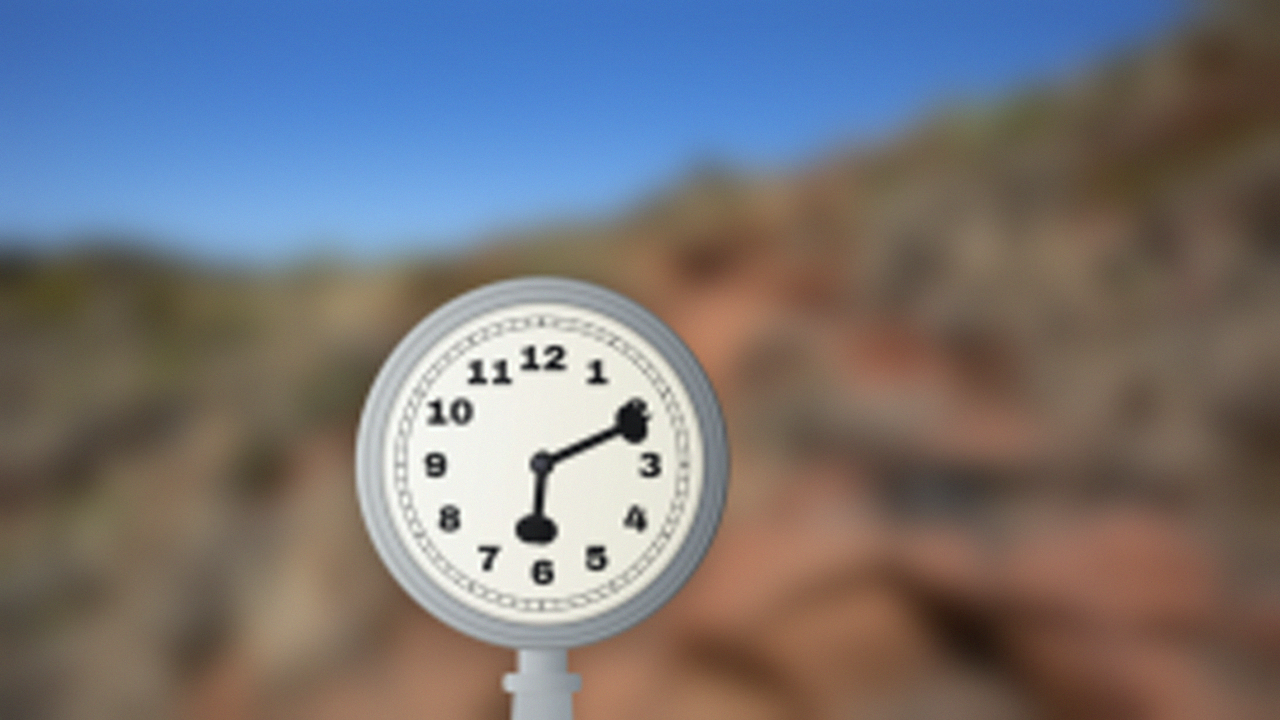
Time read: **6:11**
